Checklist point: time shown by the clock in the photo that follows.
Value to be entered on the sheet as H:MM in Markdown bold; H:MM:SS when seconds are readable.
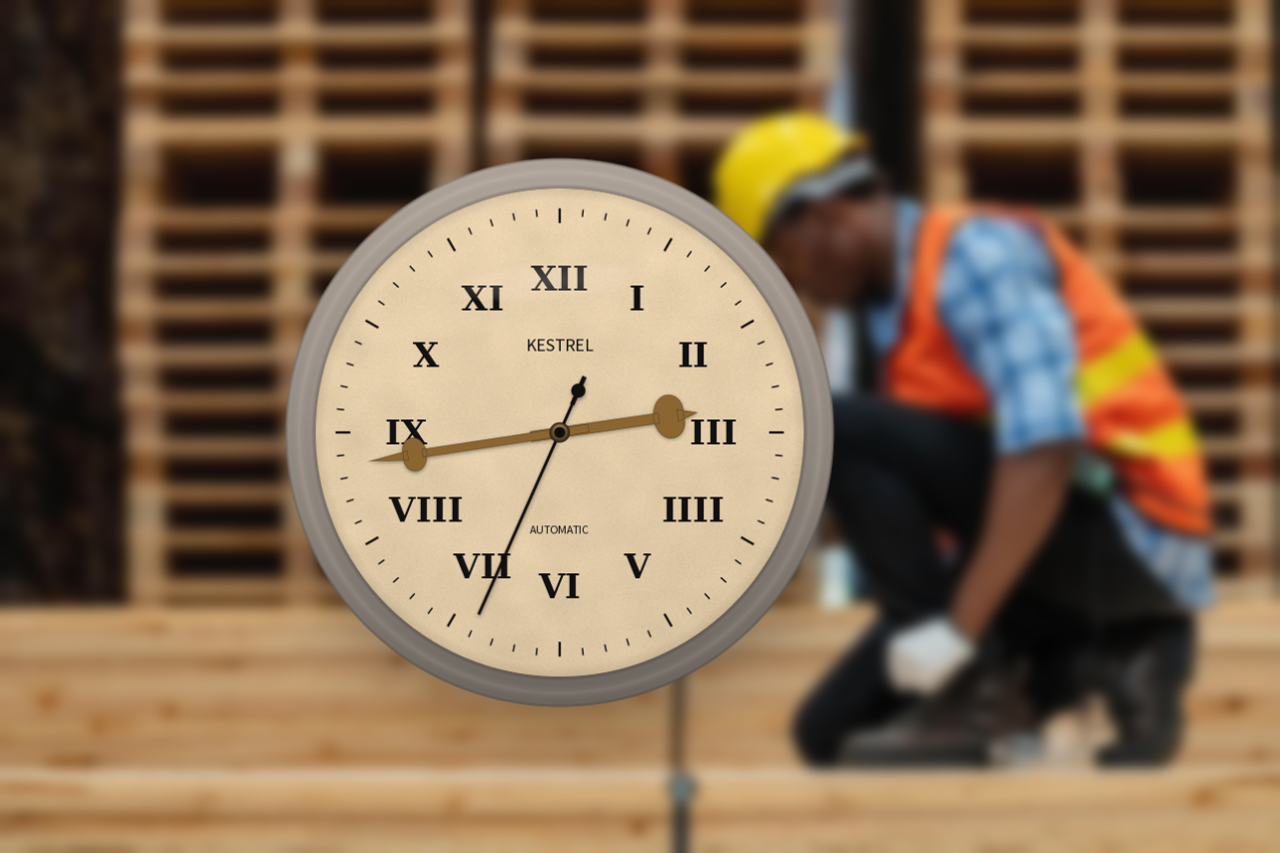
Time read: **2:43:34**
